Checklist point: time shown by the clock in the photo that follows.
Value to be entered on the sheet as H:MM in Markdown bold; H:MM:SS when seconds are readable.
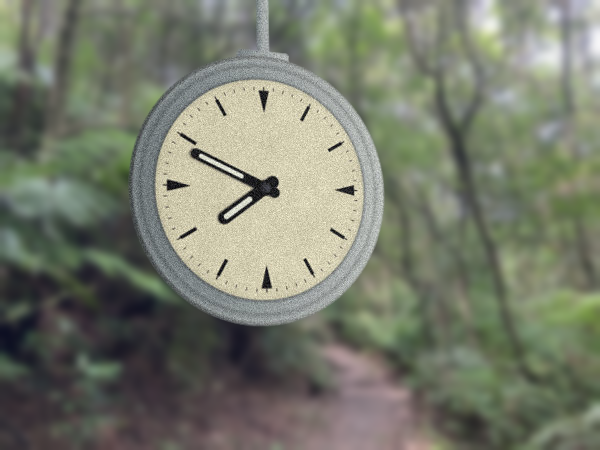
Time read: **7:49**
